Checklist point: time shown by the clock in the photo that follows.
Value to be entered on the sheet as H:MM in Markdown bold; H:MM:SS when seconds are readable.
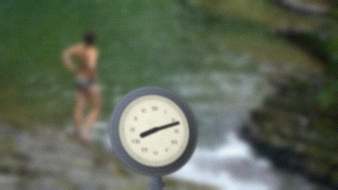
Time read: **8:12**
